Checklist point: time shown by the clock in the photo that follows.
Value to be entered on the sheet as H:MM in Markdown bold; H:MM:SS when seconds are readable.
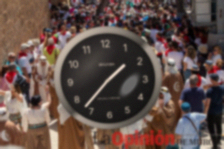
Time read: **1:37**
